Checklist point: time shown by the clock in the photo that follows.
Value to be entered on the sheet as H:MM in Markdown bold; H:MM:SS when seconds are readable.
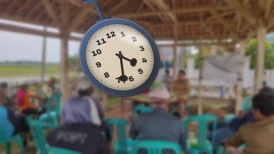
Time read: **4:33**
